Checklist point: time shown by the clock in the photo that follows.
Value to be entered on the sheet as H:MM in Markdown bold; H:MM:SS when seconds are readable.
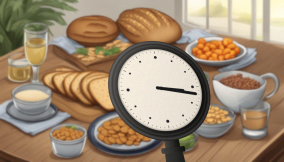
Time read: **3:17**
